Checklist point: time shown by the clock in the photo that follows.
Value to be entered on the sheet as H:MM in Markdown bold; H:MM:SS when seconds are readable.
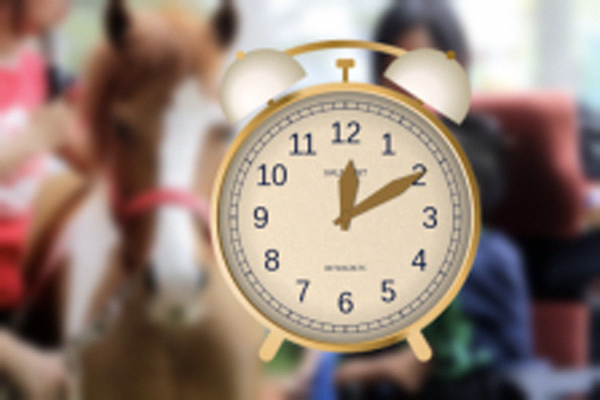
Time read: **12:10**
